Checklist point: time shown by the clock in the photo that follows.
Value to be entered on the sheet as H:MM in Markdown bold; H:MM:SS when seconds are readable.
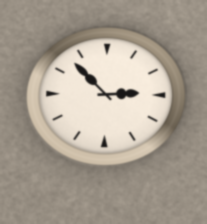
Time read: **2:53**
